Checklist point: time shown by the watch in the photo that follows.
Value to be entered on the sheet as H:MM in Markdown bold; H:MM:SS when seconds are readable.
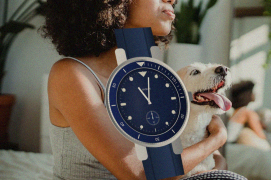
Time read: **11:02**
